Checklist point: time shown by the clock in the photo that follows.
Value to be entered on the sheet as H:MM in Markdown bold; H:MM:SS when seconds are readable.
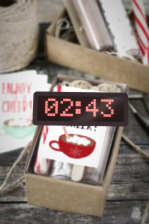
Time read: **2:43**
